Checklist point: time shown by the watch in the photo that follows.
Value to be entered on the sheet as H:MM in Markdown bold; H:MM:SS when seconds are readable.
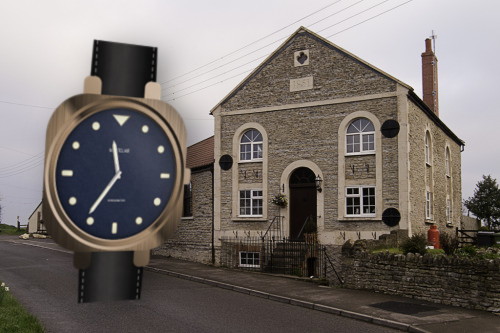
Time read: **11:36**
